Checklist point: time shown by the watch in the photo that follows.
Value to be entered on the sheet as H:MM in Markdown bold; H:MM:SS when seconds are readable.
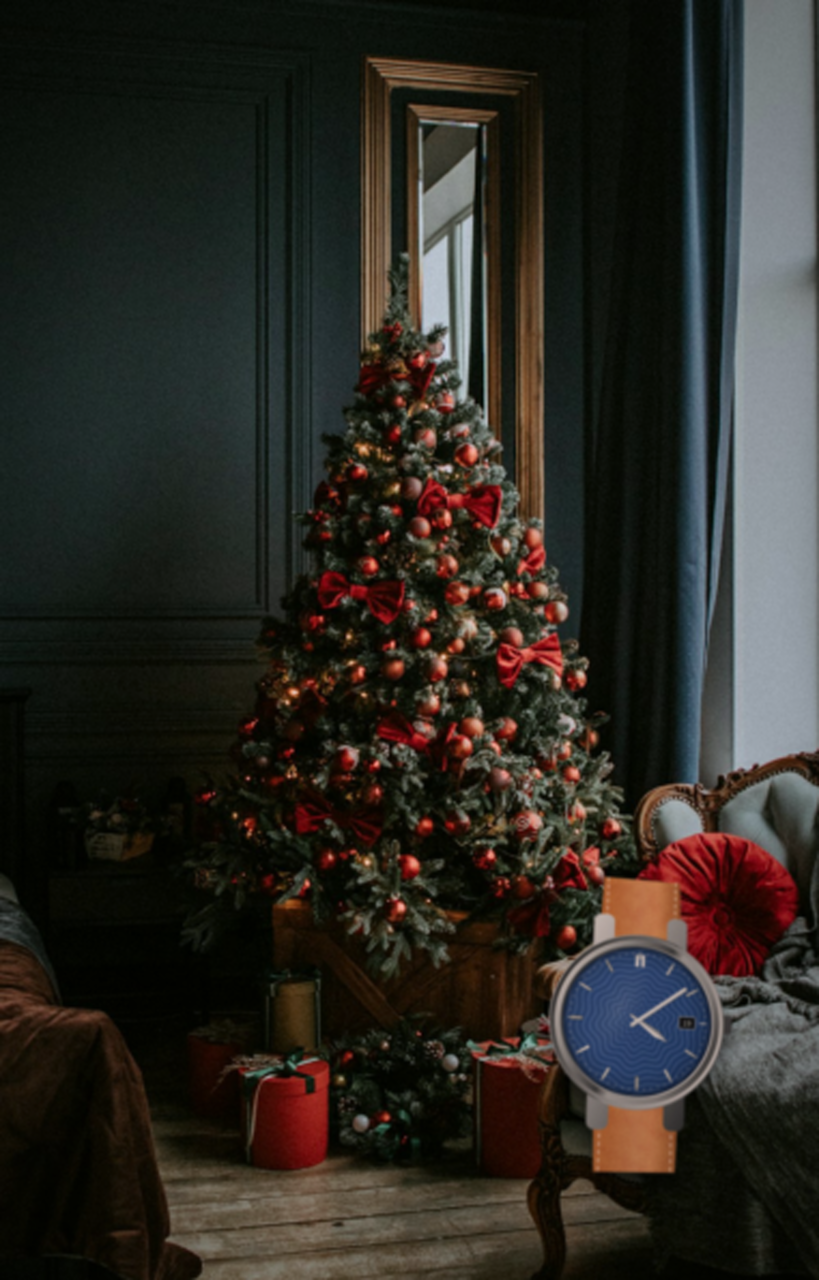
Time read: **4:09**
